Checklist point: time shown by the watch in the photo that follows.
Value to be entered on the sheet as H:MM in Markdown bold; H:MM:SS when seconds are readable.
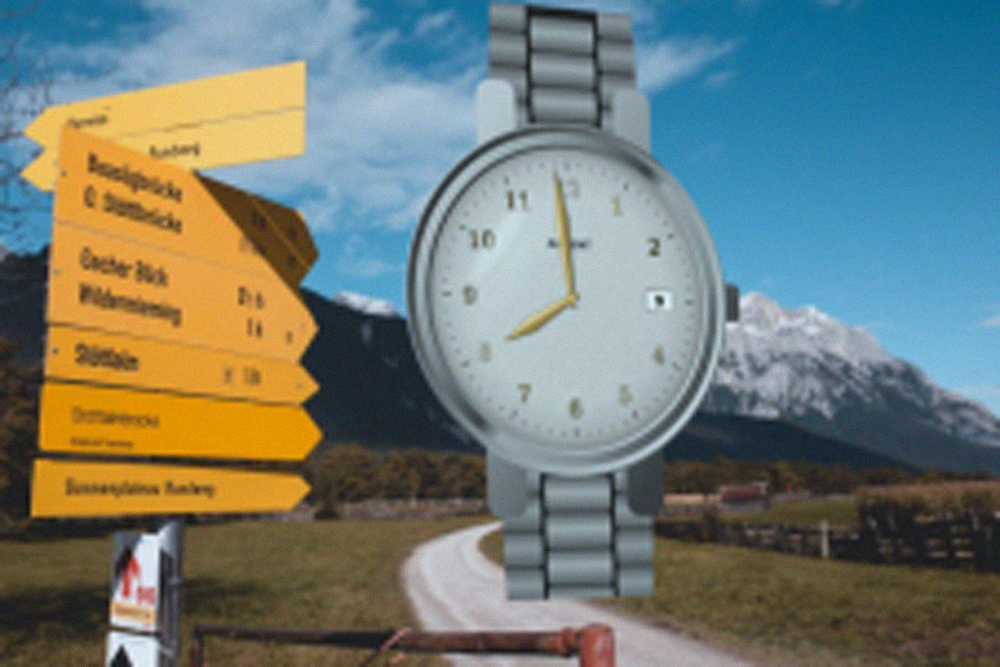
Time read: **7:59**
